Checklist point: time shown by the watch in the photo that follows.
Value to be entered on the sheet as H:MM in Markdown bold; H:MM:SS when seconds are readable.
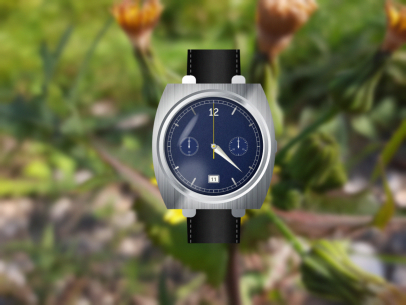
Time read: **4:22**
